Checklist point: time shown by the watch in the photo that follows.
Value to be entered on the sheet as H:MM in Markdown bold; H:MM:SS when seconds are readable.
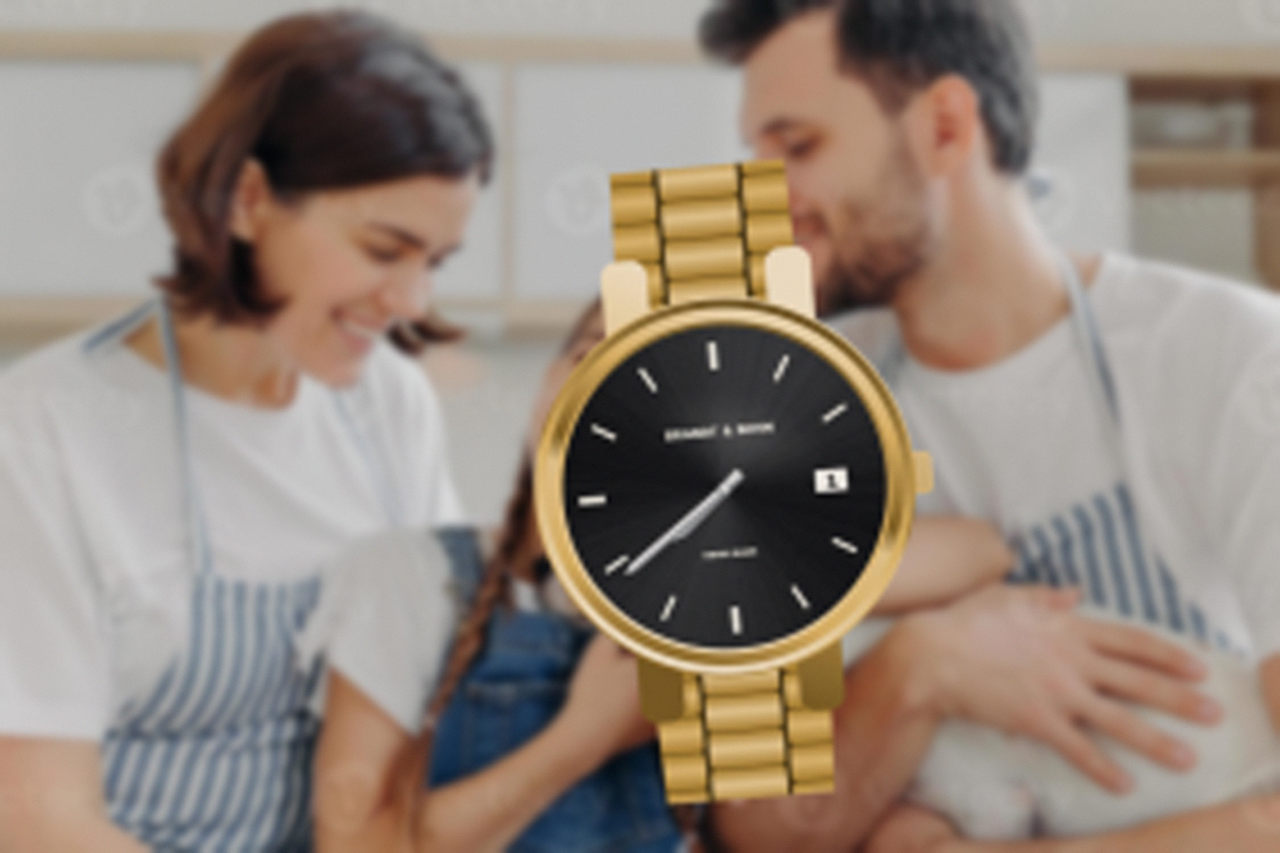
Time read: **7:39**
